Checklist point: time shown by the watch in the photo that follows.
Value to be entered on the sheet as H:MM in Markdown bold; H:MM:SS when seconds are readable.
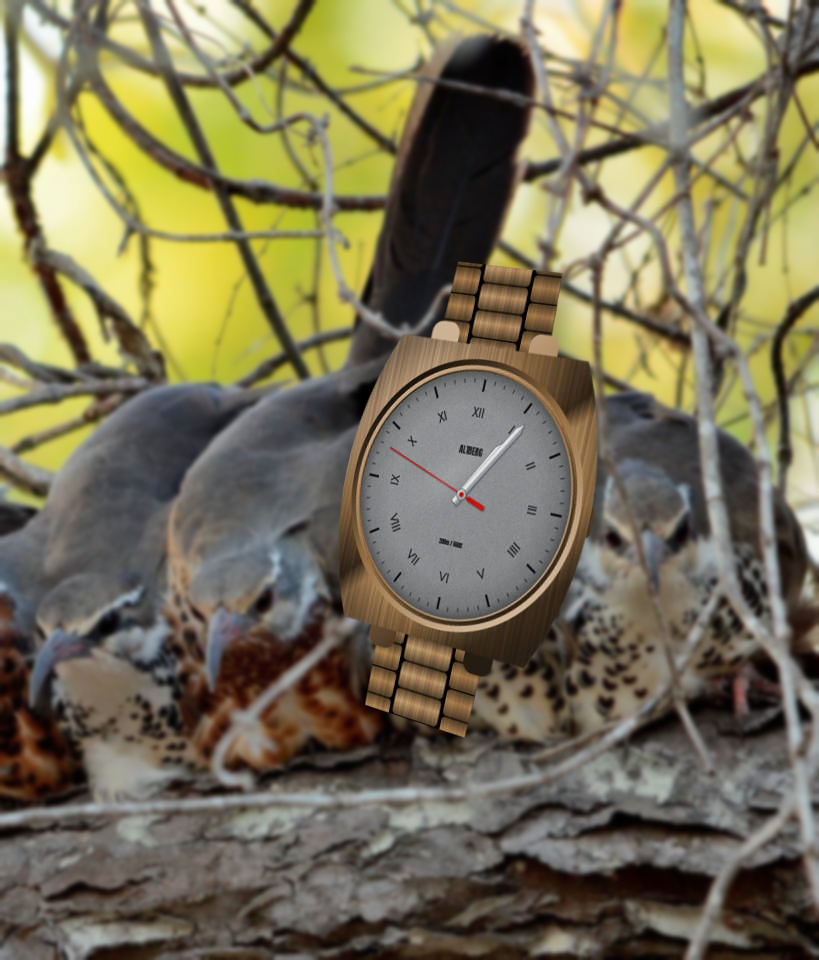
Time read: **1:05:48**
